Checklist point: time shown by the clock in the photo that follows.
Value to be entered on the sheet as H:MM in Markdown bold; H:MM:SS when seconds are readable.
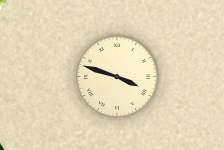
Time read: **3:48**
